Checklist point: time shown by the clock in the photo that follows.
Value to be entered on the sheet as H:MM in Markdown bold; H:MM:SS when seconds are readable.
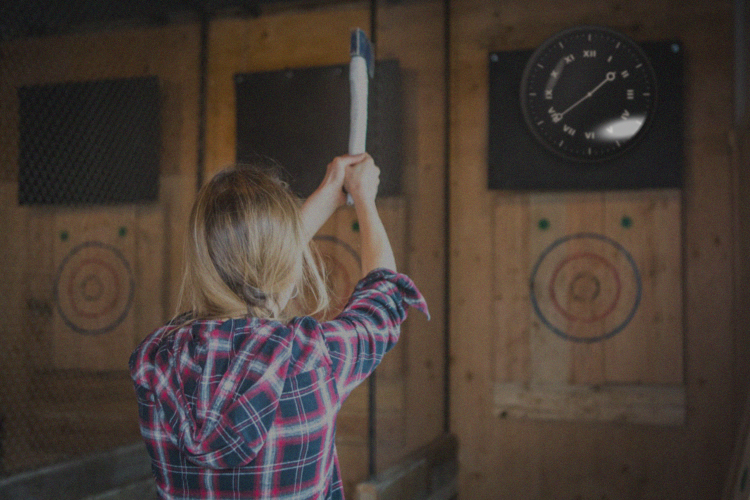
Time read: **1:39**
